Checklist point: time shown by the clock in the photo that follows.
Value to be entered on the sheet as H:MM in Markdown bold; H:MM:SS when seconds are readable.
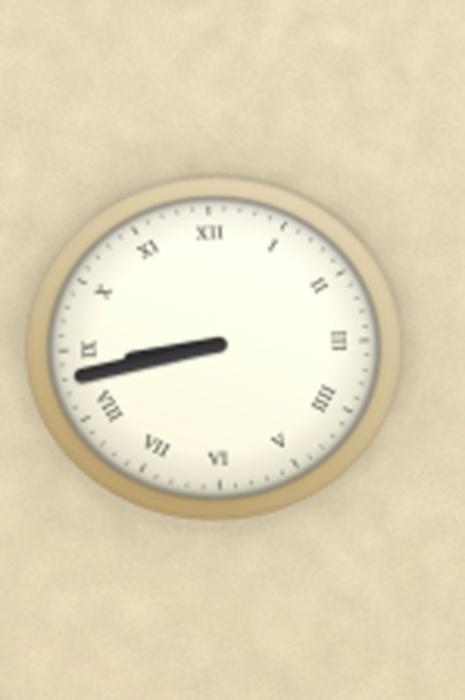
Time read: **8:43**
